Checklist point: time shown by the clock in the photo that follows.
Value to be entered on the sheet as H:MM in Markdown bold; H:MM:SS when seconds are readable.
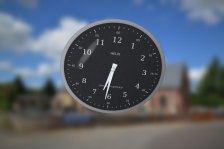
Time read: **6:31**
